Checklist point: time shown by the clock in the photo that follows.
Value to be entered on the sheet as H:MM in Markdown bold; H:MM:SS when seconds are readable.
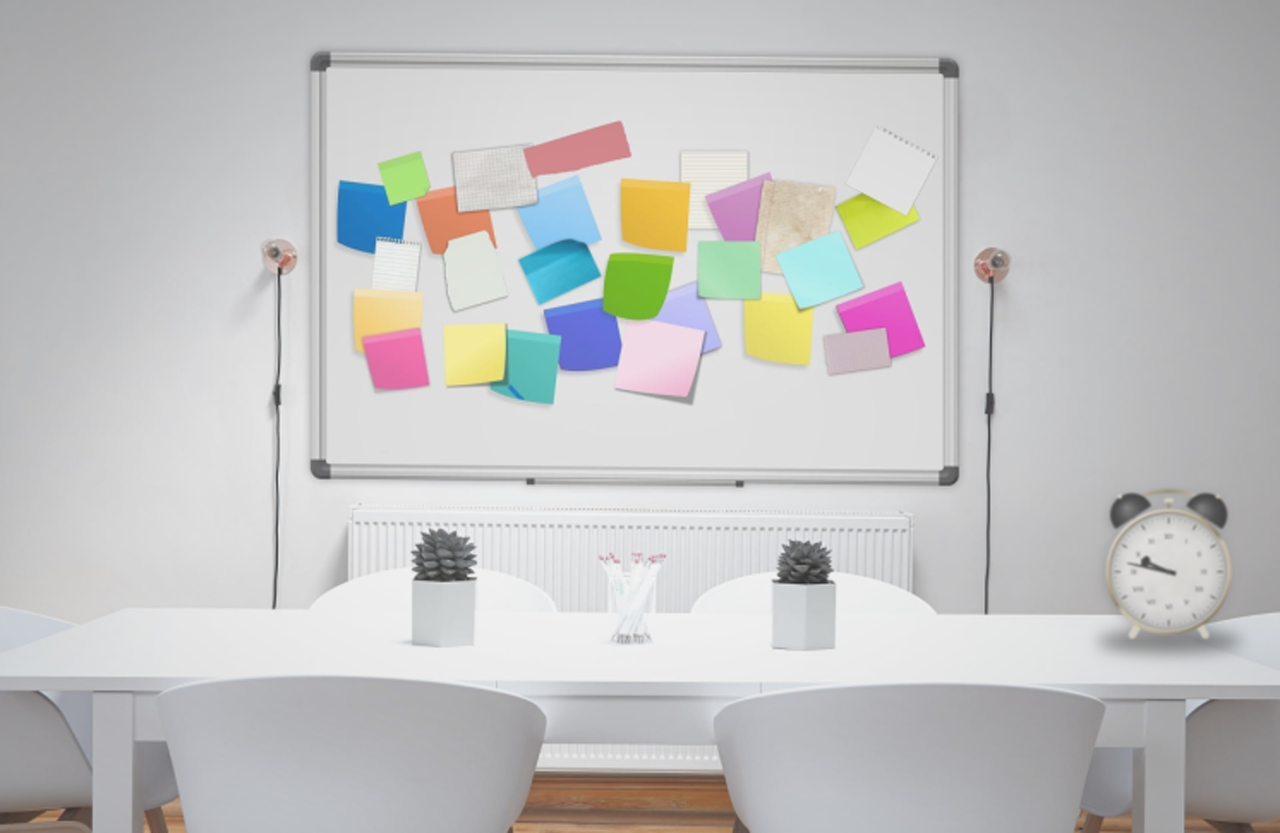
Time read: **9:47**
